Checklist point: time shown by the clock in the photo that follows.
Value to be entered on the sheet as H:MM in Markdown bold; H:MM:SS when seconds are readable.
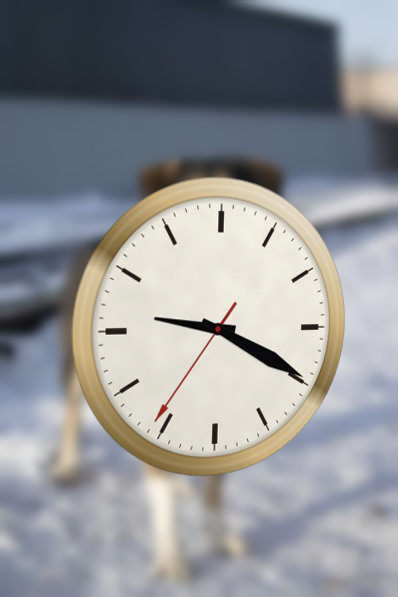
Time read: **9:19:36**
